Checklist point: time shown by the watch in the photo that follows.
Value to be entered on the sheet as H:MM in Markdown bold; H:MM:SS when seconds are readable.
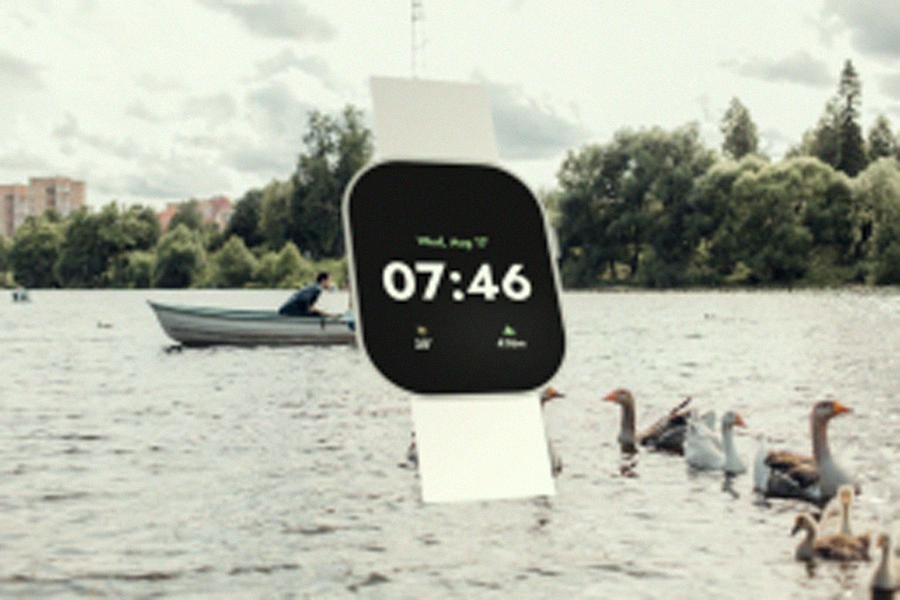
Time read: **7:46**
